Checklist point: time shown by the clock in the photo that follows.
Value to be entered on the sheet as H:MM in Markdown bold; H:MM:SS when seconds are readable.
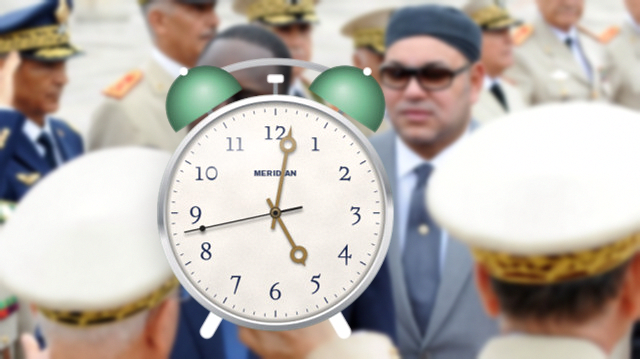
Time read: **5:01:43**
